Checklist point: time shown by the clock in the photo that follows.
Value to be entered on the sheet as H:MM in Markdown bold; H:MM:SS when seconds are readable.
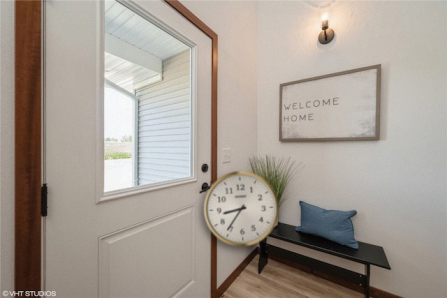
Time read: **8:36**
